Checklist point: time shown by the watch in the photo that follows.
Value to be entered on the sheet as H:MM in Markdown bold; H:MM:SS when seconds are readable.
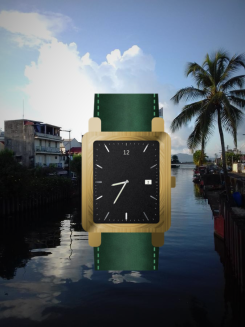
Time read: **8:35**
